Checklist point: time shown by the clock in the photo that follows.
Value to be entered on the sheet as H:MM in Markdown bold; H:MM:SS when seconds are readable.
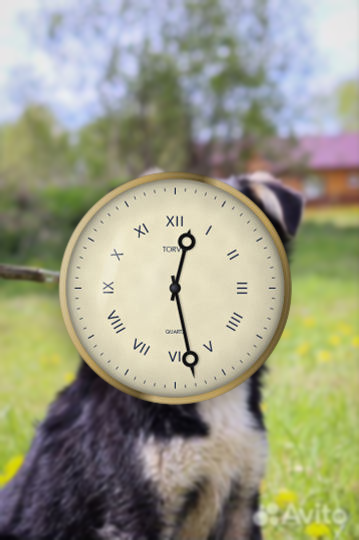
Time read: **12:28**
